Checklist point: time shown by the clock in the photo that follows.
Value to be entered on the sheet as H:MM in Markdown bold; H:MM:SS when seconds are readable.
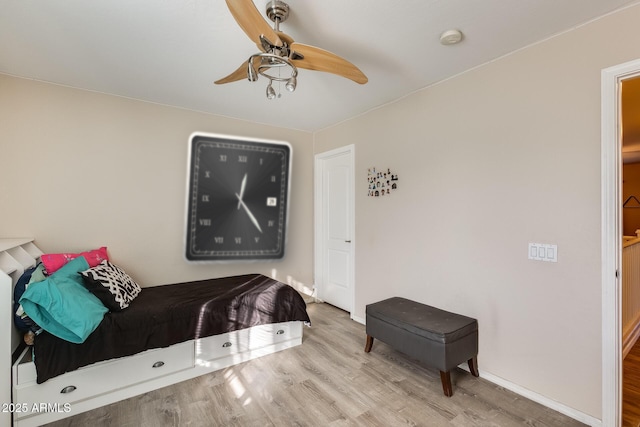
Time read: **12:23**
